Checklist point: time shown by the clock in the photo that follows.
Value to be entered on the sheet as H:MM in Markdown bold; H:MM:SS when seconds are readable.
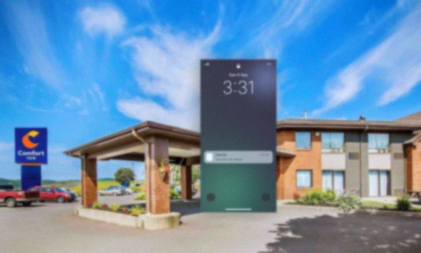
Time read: **3:31**
